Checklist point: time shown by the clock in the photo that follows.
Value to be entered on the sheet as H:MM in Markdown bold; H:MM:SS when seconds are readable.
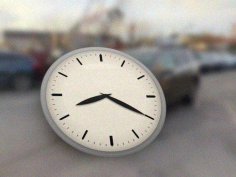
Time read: **8:20**
